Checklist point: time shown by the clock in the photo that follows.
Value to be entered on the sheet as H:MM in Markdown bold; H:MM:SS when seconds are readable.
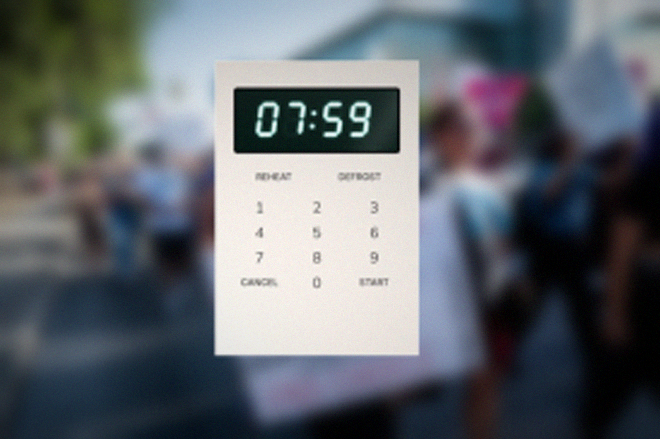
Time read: **7:59**
